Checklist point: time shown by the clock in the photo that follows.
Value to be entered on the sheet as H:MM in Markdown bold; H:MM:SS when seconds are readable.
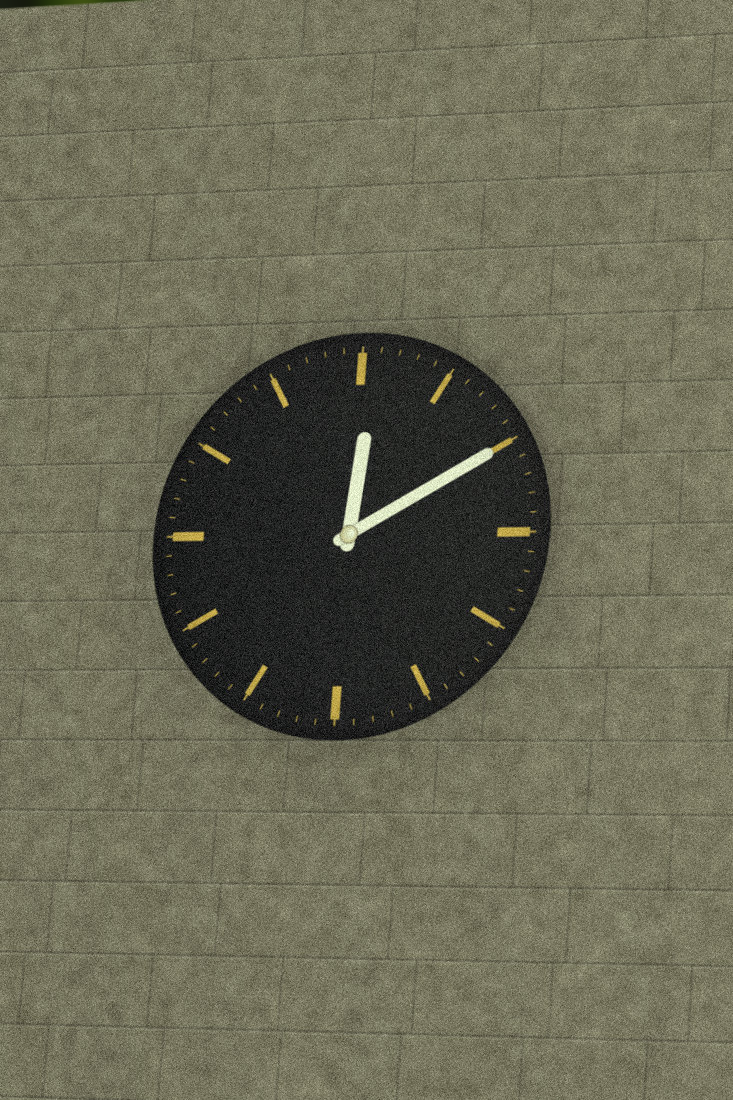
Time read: **12:10**
